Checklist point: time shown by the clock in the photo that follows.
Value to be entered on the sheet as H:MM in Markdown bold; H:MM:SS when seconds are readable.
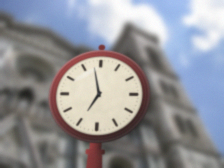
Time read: **6:58**
